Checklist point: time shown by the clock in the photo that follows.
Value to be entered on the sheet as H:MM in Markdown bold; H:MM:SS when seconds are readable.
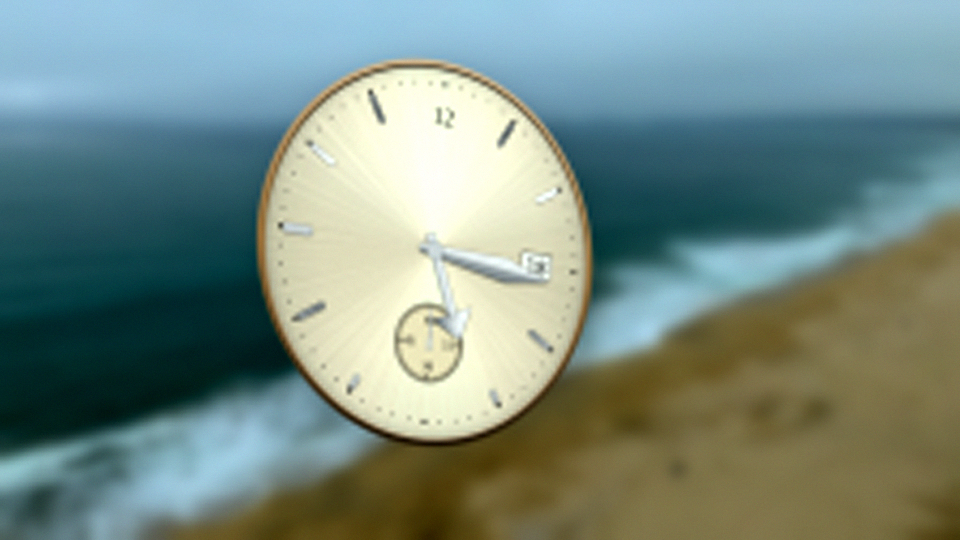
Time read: **5:16**
